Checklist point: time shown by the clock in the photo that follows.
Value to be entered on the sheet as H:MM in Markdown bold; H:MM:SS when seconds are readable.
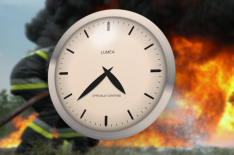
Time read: **4:38**
